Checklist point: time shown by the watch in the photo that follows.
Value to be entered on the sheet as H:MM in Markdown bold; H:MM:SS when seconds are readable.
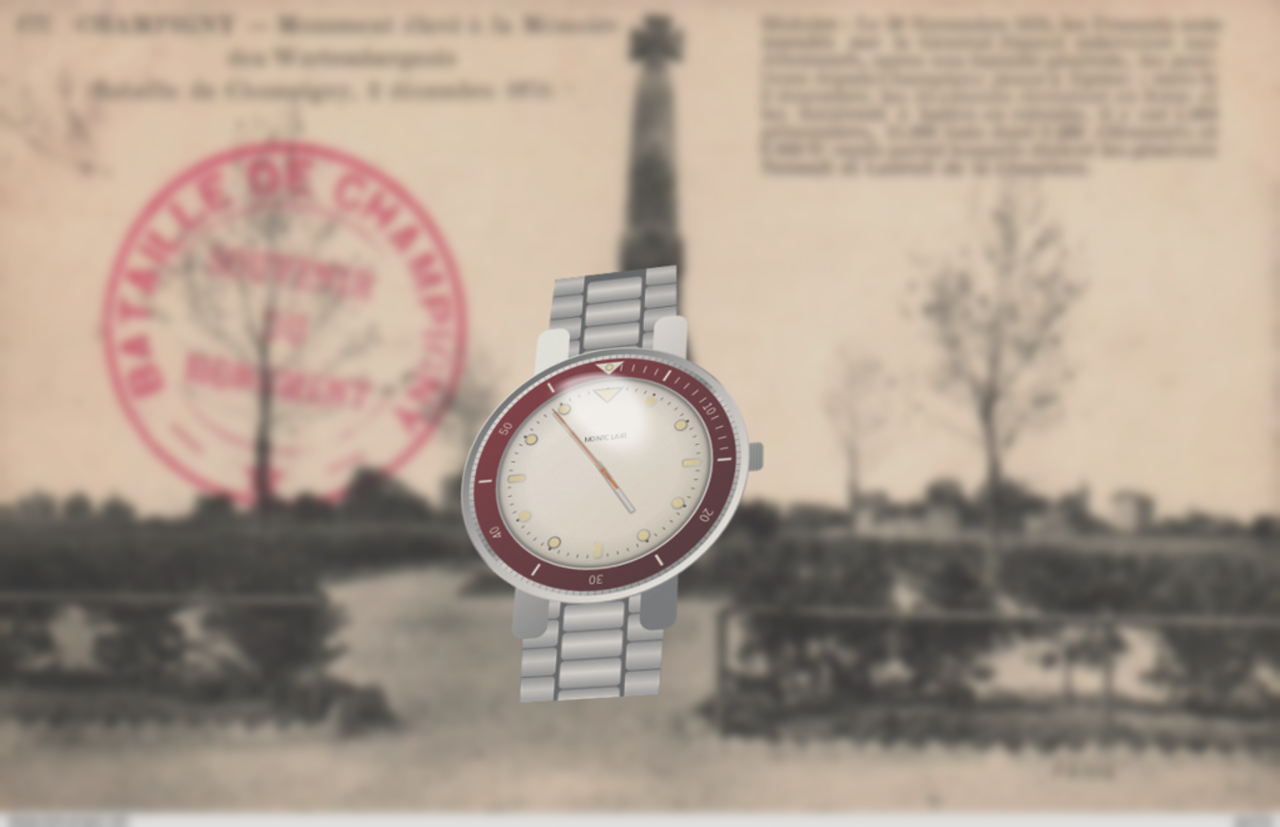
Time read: **4:53:54**
